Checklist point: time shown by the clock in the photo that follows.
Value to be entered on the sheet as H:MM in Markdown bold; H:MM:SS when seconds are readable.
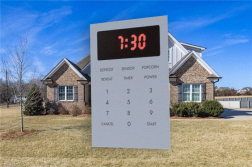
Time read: **7:30**
